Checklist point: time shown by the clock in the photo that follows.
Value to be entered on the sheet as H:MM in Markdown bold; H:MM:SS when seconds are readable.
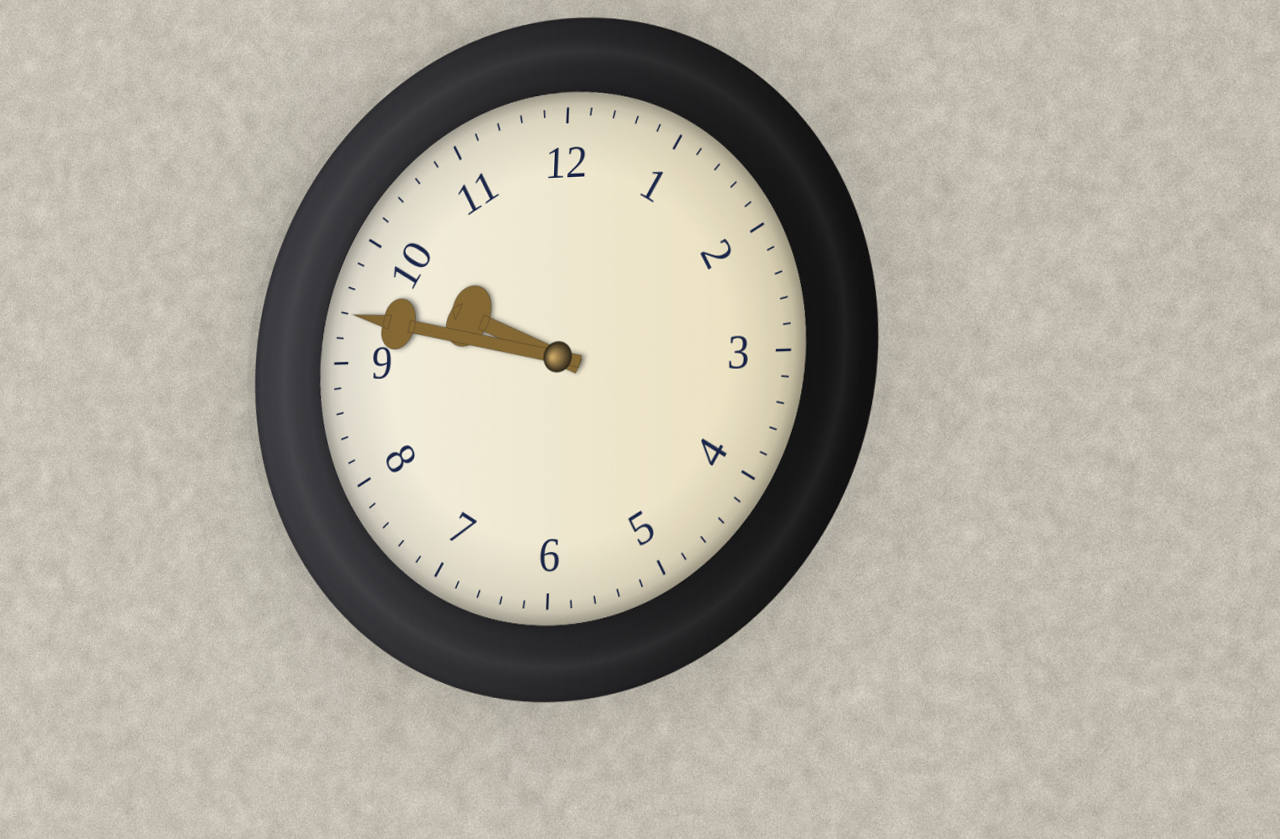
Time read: **9:47**
